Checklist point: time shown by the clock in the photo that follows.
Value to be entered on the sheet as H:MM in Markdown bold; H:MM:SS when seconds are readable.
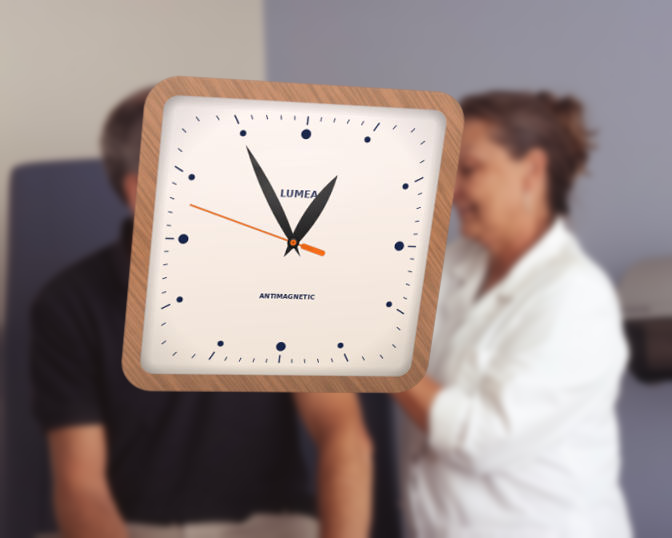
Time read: **12:54:48**
